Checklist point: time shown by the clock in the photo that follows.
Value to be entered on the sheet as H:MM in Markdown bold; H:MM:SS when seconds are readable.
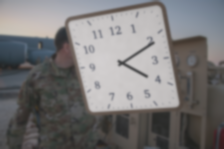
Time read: **4:11**
